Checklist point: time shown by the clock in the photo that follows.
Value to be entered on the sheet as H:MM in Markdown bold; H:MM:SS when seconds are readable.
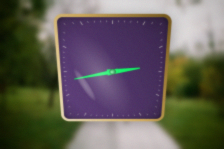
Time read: **2:43**
